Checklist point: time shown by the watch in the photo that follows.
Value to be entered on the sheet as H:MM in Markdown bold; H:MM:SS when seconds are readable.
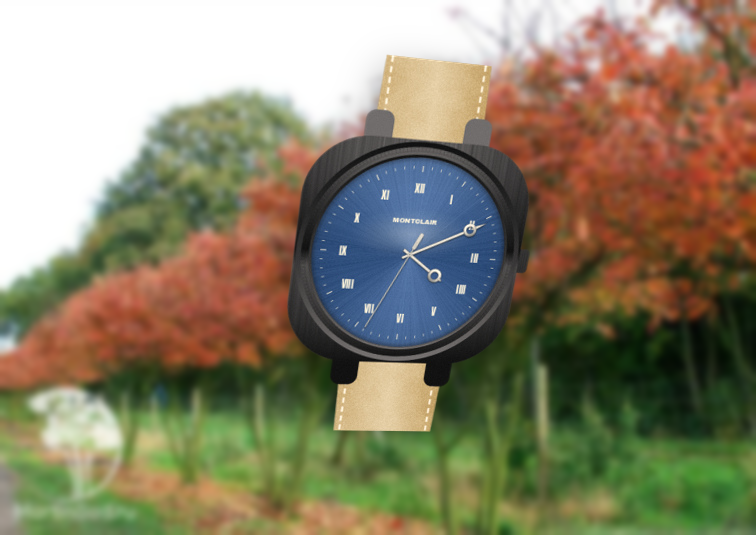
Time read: **4:10:34**
